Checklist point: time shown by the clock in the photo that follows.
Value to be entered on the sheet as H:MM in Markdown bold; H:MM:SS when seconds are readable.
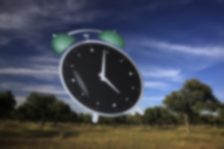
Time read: **5:04**
